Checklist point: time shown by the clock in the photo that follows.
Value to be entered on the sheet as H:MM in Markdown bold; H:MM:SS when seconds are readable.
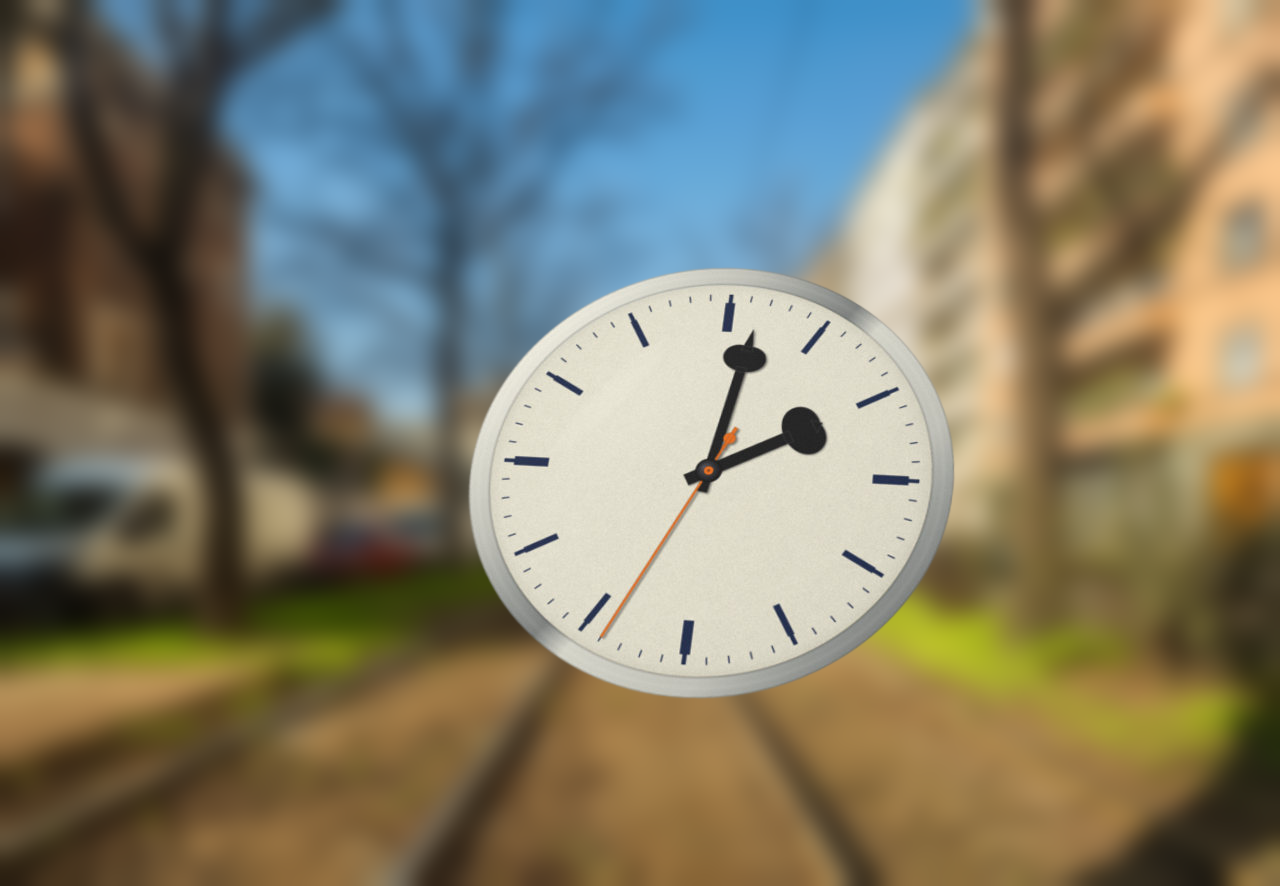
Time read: **2:01:34**
